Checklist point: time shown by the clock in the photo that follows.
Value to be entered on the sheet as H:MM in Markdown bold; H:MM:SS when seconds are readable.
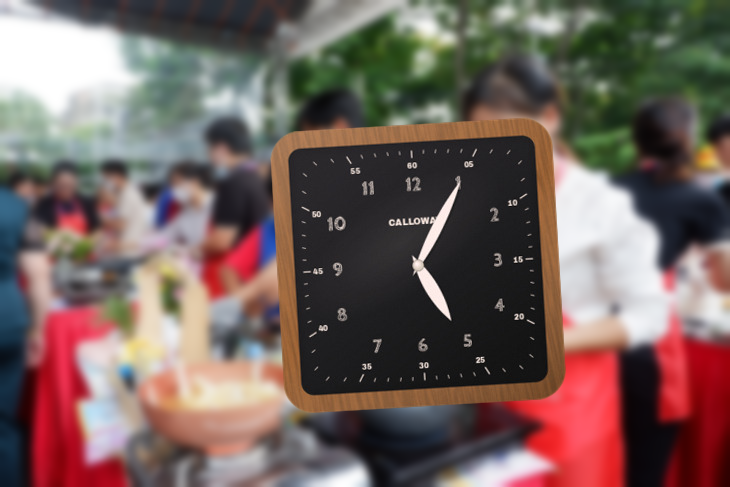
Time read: **5:05**
